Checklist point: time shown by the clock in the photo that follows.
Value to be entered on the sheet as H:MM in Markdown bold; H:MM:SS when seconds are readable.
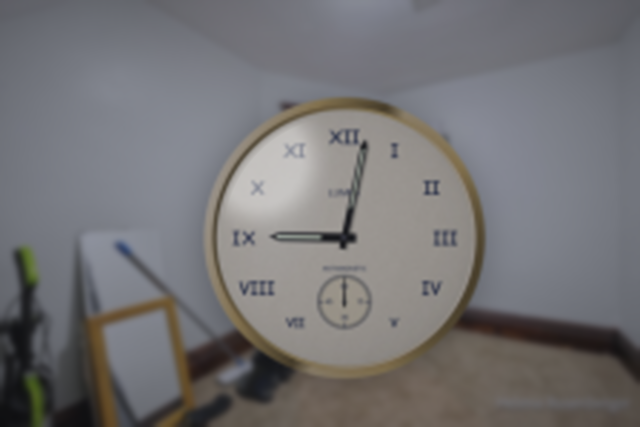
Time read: **9:02**
